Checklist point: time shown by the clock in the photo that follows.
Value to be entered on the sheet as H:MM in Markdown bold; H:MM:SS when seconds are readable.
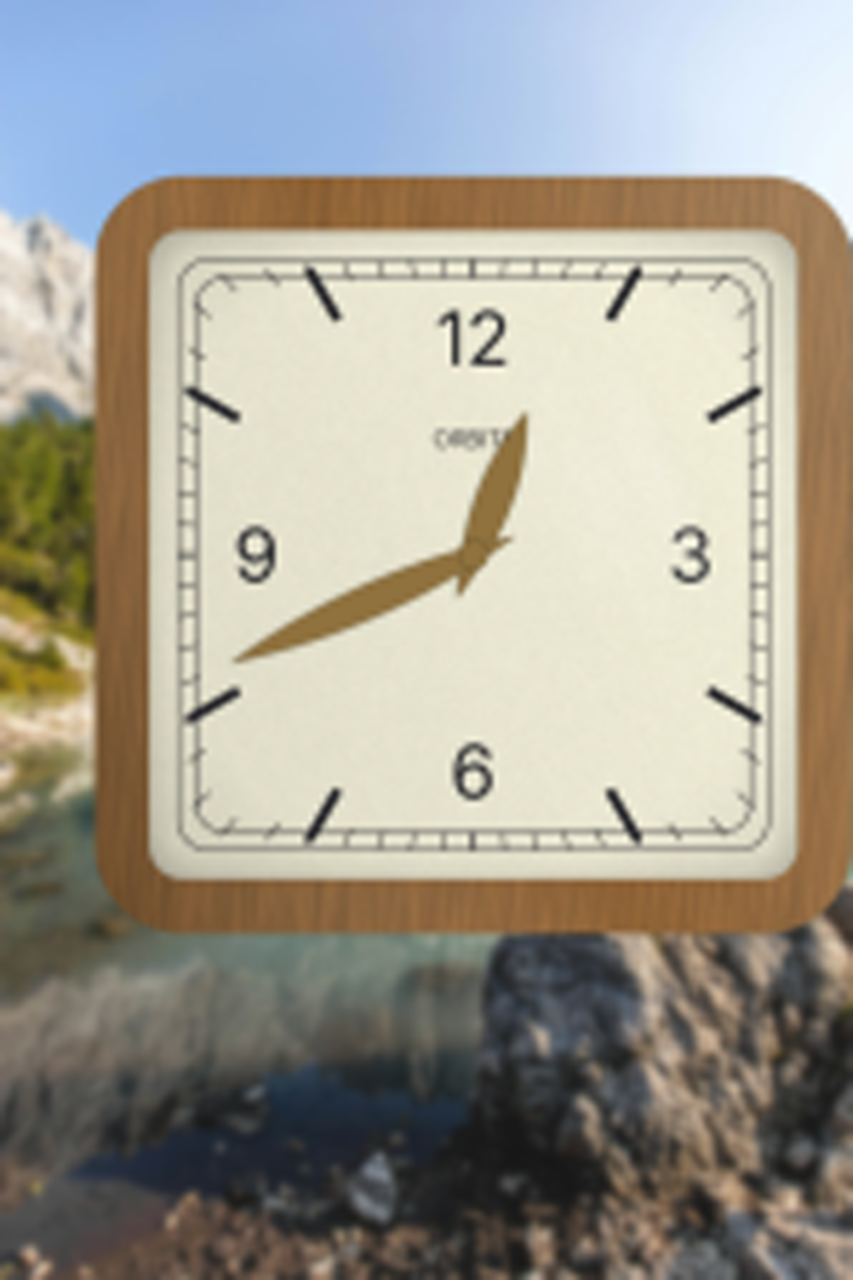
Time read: **12:41**
